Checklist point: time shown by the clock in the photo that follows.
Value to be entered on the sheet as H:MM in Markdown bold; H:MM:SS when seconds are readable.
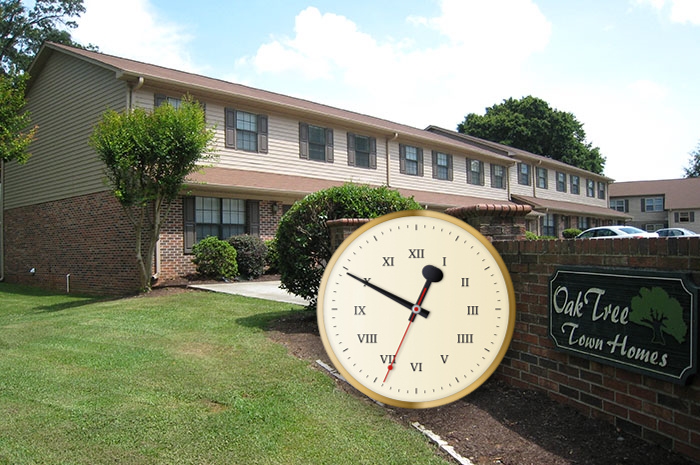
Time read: **12:49:34**
